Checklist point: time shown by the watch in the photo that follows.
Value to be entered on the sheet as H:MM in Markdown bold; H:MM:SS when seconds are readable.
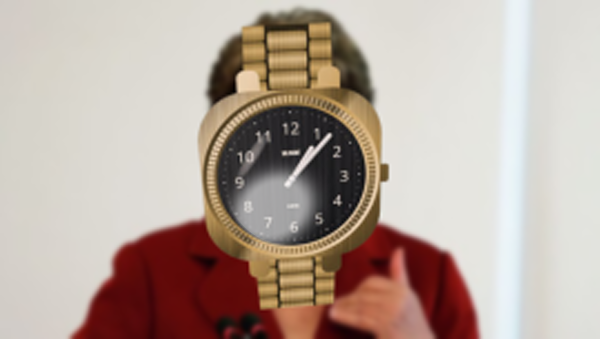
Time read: **1:07**
